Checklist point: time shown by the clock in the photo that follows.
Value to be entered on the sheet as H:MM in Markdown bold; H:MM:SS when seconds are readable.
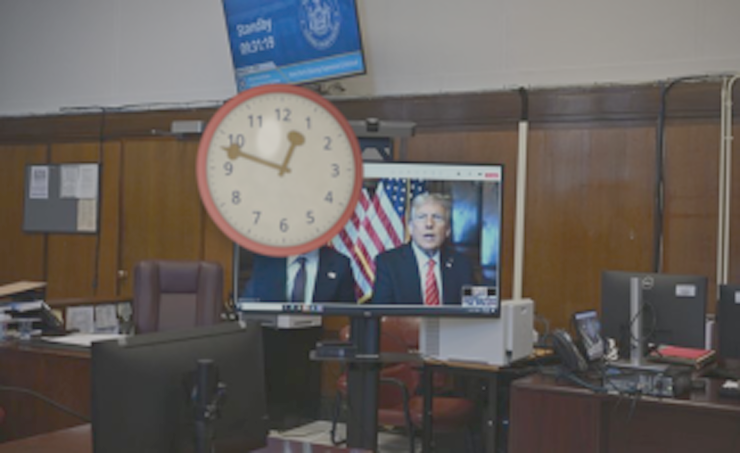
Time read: **12:48**
